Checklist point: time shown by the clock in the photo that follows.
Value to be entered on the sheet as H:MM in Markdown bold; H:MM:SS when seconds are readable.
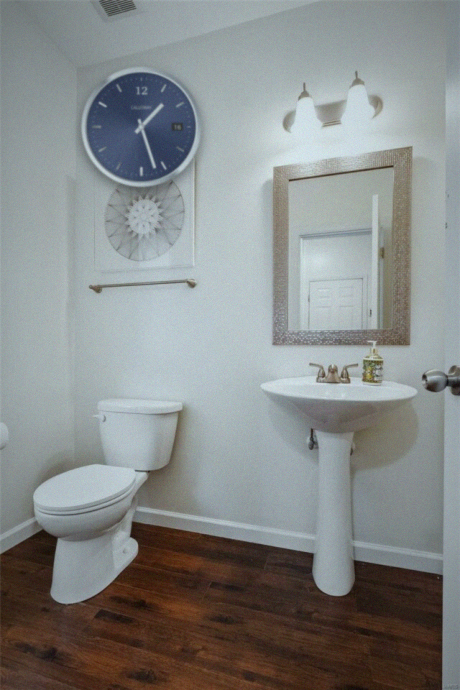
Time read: **1:27**
